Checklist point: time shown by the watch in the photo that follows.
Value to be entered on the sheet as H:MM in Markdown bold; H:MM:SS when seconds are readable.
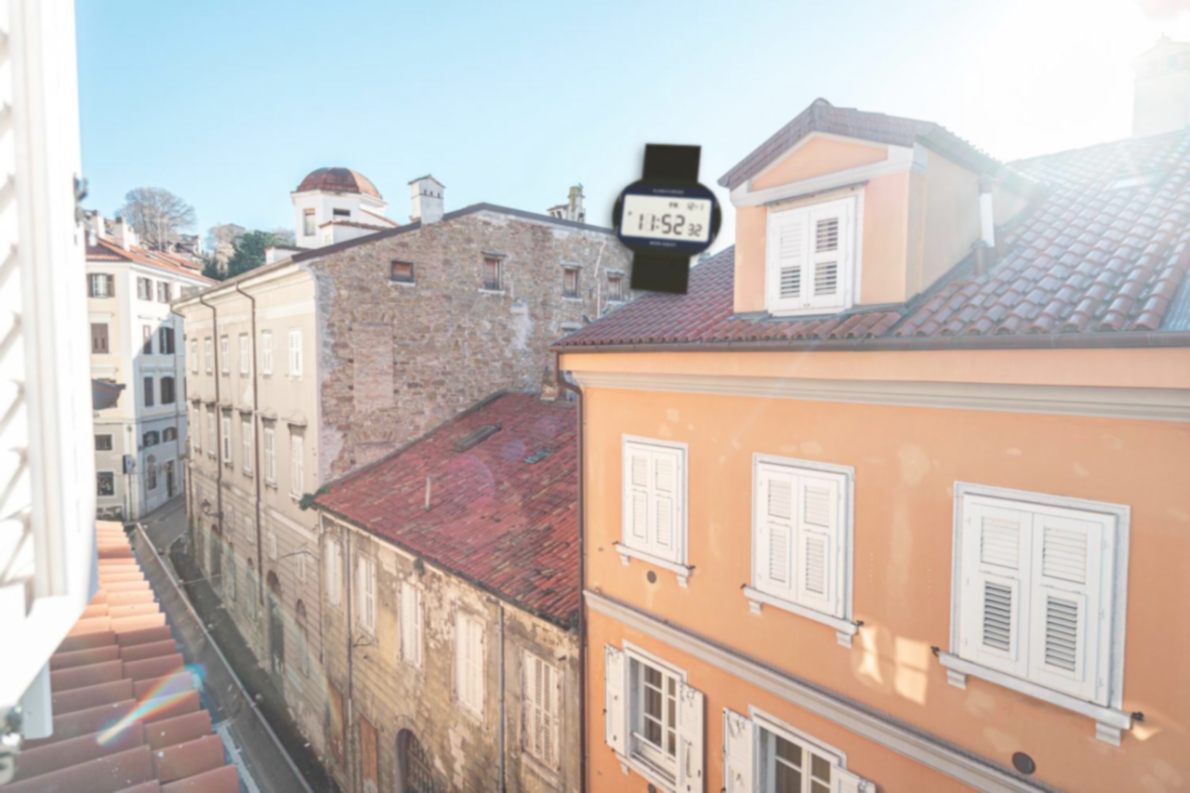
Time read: **11:52**
